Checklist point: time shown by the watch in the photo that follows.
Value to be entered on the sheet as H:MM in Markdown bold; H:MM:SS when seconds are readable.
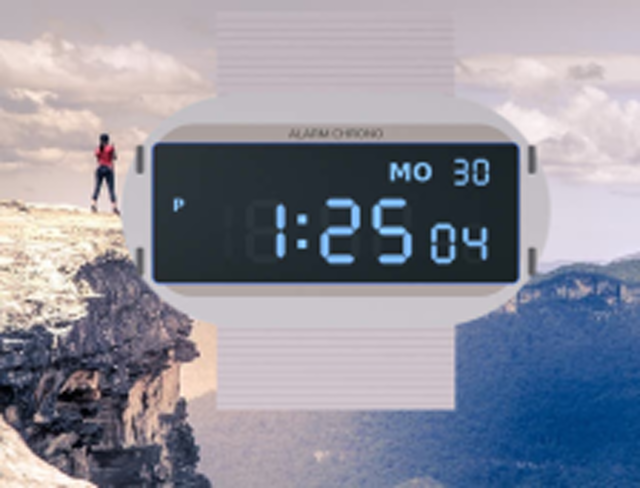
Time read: **1:25:04**
